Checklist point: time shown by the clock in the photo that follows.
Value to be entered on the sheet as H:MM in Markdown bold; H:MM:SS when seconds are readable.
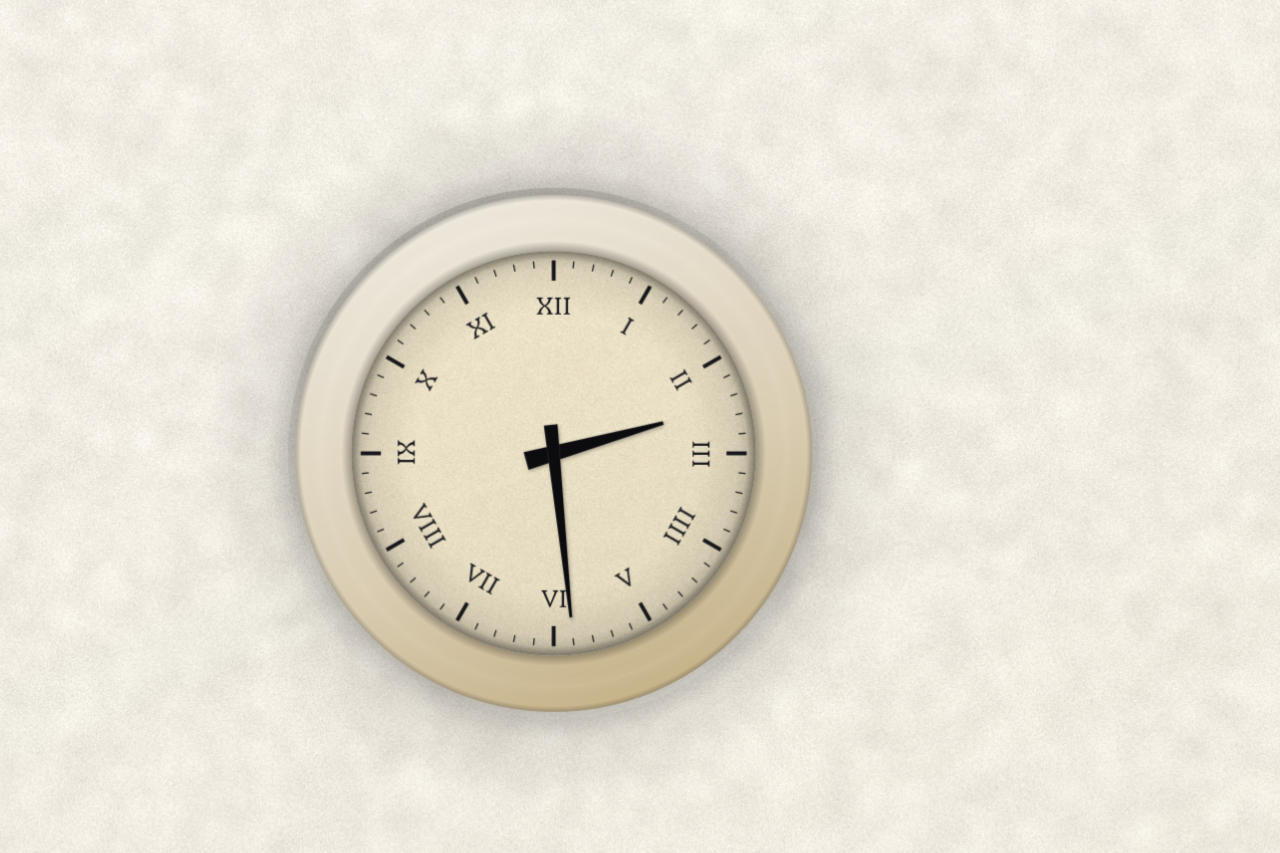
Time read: **2:29**
